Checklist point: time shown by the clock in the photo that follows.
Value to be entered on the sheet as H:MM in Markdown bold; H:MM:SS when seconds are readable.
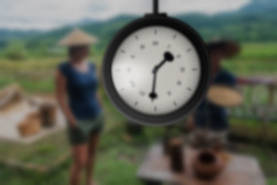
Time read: **1:31**
